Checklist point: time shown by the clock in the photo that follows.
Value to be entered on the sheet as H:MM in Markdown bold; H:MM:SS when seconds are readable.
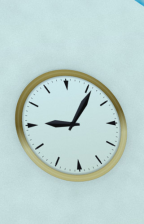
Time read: **9:06**
